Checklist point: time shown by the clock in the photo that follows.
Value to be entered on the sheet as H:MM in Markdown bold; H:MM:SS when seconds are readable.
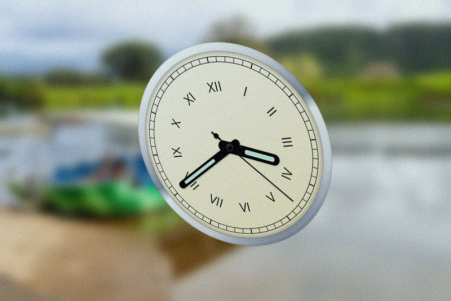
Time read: **3:40:23**
